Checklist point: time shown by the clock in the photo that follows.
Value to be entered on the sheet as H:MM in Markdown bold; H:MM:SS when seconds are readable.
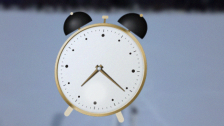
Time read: **7:21**
